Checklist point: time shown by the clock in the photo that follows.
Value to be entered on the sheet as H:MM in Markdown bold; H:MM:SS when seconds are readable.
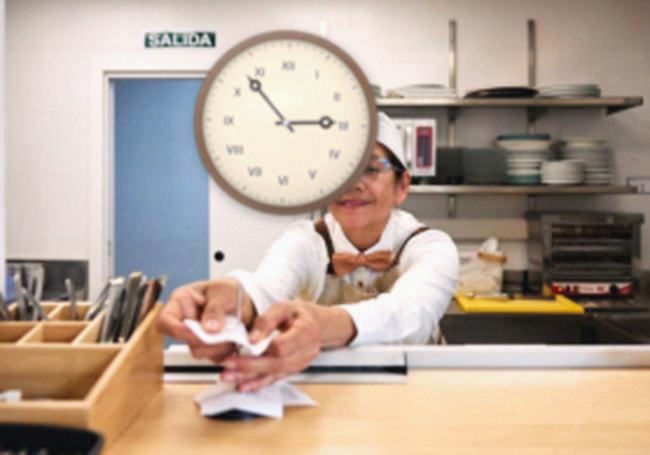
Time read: **2:53**
